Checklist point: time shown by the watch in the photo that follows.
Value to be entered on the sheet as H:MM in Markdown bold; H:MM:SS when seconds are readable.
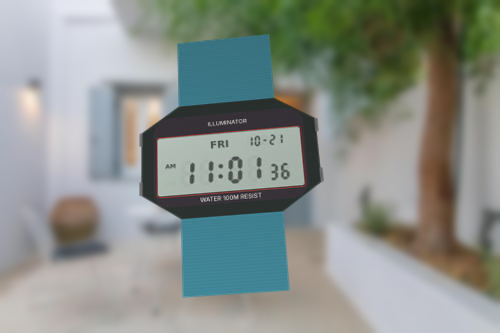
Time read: **11:01:36**
